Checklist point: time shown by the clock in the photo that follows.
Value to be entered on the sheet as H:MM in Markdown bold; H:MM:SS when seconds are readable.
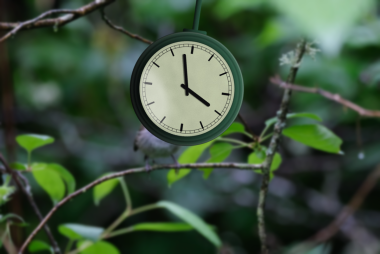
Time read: **3:58**
